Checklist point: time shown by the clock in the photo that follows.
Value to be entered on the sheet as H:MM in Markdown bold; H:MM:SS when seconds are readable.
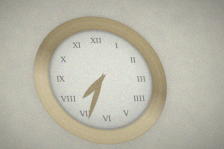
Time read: **7:34**
